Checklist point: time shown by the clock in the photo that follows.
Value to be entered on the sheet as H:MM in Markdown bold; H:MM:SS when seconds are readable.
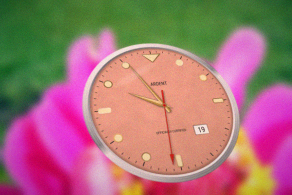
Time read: **9:55:31**
